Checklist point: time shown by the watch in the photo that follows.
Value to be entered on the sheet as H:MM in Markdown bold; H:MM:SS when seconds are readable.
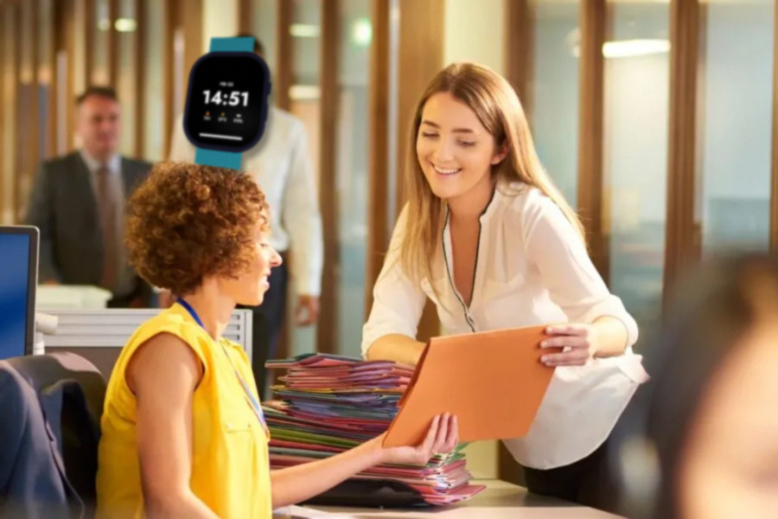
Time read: **14:51**
